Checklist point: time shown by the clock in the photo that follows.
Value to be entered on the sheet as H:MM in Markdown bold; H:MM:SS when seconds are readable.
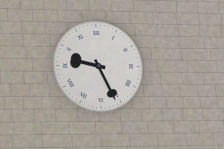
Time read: **9:26**
